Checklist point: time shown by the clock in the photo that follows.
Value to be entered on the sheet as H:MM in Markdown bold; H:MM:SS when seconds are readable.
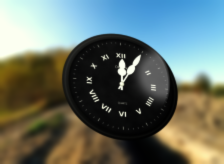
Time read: **12:05**
